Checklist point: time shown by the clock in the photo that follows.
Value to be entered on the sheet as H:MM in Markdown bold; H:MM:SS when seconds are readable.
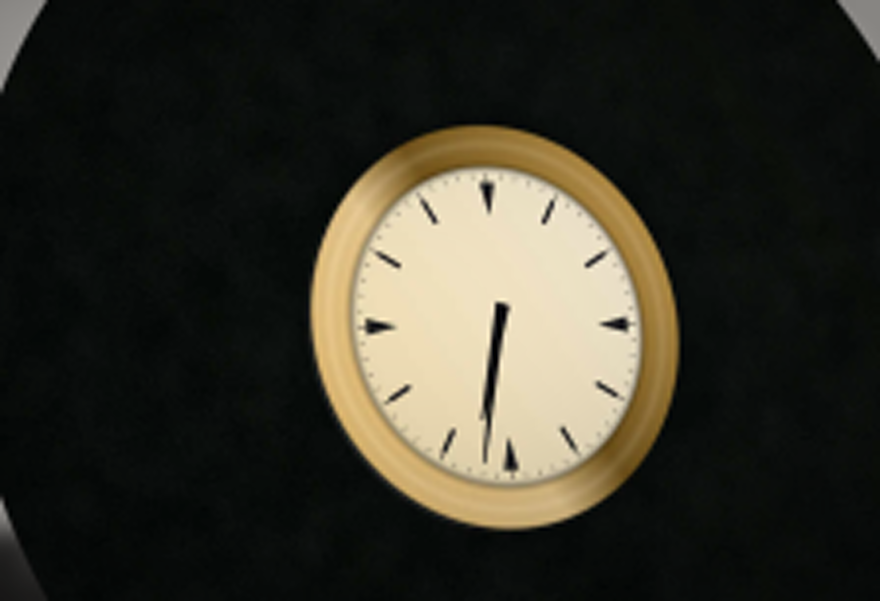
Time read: **6:32**
